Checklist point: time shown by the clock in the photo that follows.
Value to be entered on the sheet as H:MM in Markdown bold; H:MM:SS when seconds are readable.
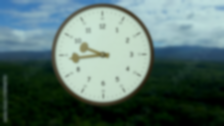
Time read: **9:44**
